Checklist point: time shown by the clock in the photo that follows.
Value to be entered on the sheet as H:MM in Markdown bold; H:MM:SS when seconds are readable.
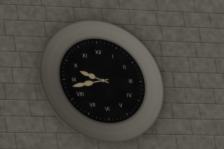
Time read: **9:43**
